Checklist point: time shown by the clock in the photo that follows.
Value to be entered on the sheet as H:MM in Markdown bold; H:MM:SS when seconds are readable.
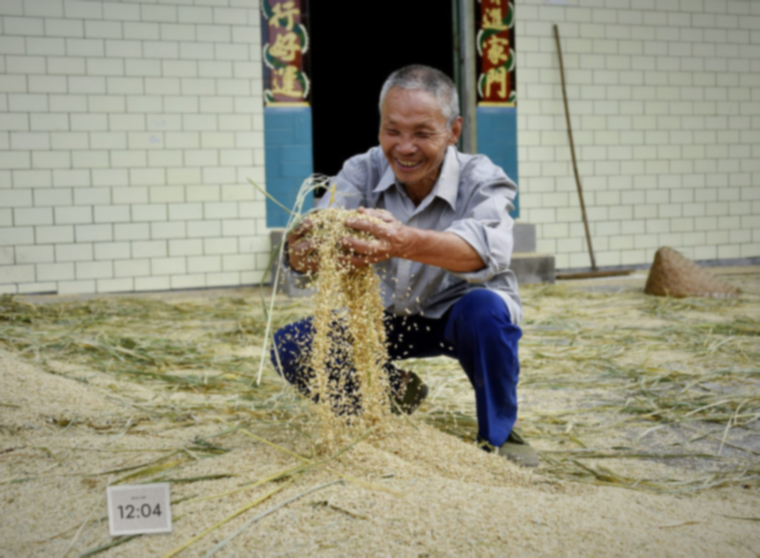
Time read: **12:04**
